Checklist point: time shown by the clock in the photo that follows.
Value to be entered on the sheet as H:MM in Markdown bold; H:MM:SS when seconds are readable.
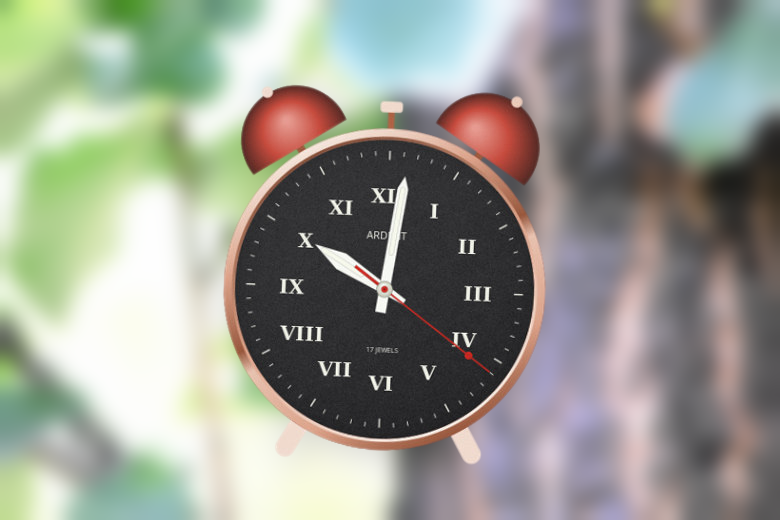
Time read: **10:01:21**
